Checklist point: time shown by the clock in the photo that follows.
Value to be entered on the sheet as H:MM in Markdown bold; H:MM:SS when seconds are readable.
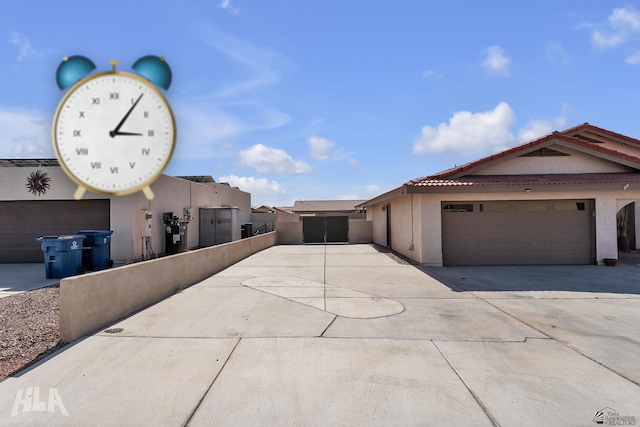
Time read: **3:06**
